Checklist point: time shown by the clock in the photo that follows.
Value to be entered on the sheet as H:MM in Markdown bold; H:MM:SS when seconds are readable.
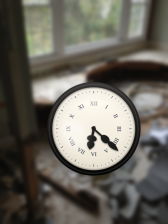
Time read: **6:22**
